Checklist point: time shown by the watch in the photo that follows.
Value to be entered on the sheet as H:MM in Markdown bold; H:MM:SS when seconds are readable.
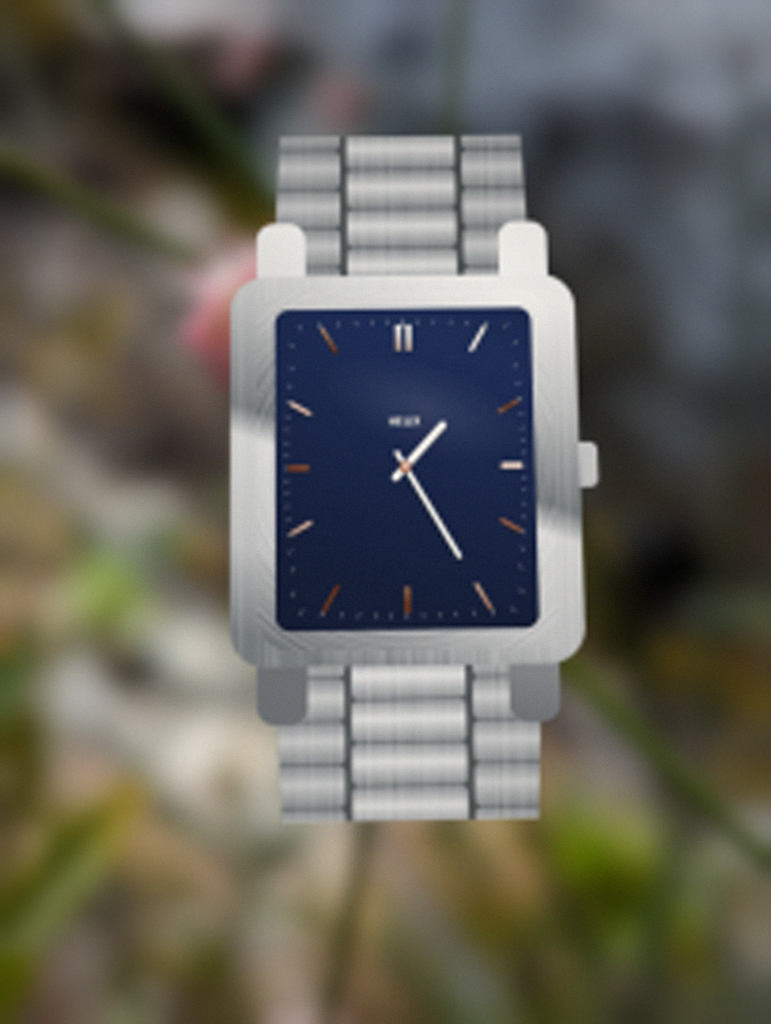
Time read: **1:25**
